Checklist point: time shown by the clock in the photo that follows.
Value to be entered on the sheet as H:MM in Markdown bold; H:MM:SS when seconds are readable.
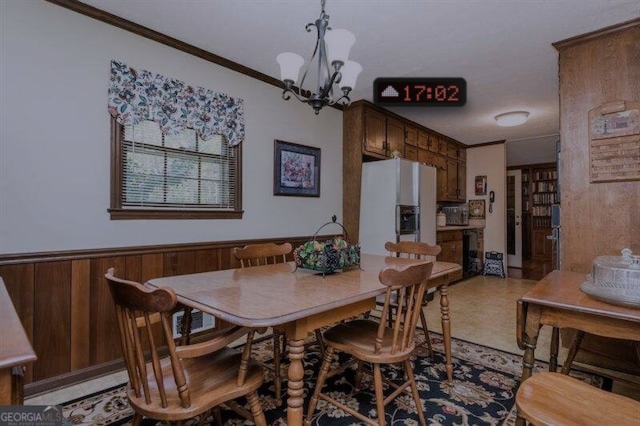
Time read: **17:02**
